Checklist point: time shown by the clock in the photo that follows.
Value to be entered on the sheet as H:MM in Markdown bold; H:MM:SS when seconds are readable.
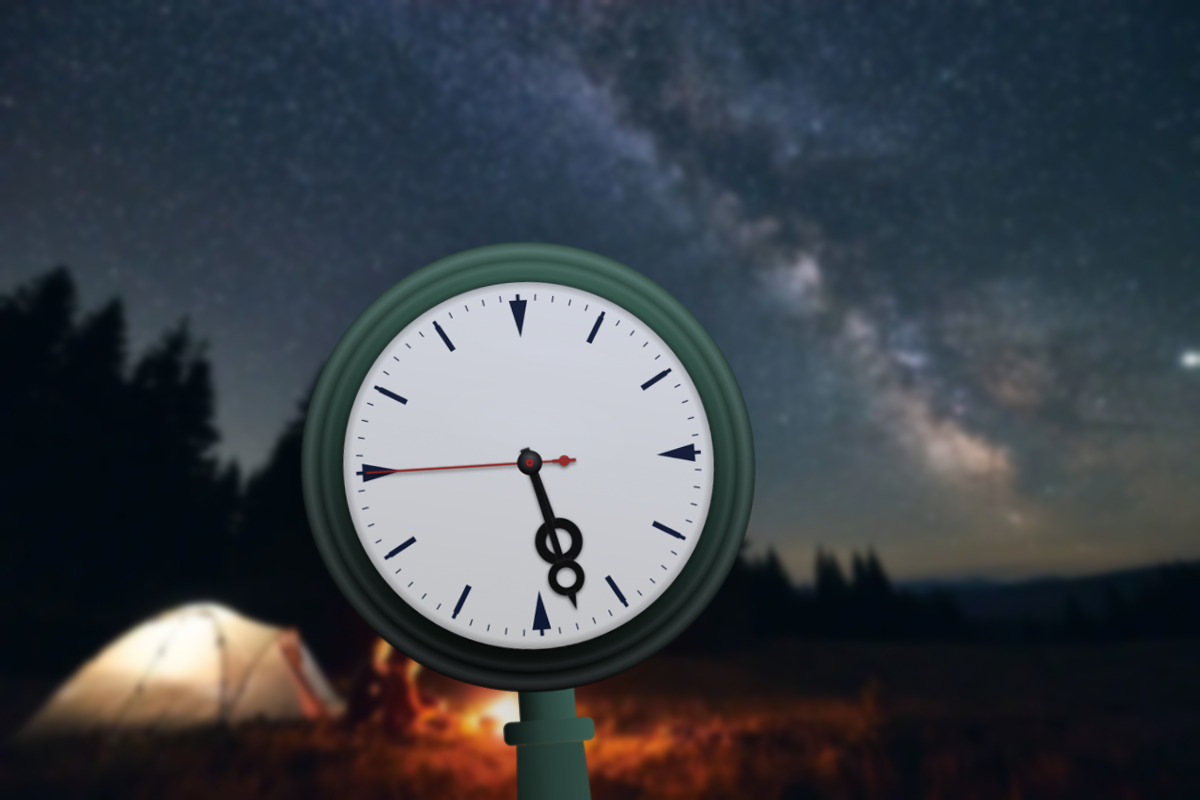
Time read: **5:27:45**
